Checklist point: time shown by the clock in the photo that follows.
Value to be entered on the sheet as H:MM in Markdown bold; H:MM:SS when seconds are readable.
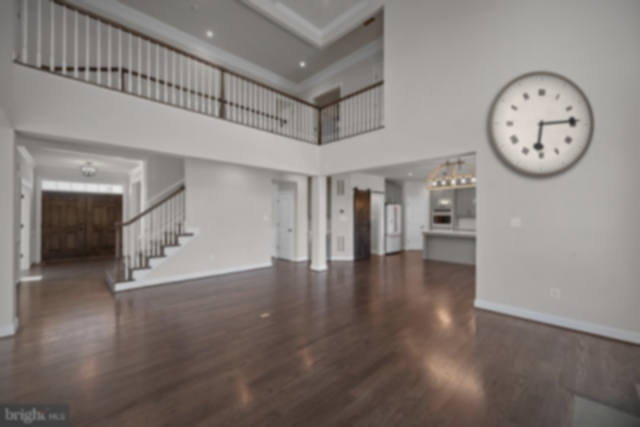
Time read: **6:14**
